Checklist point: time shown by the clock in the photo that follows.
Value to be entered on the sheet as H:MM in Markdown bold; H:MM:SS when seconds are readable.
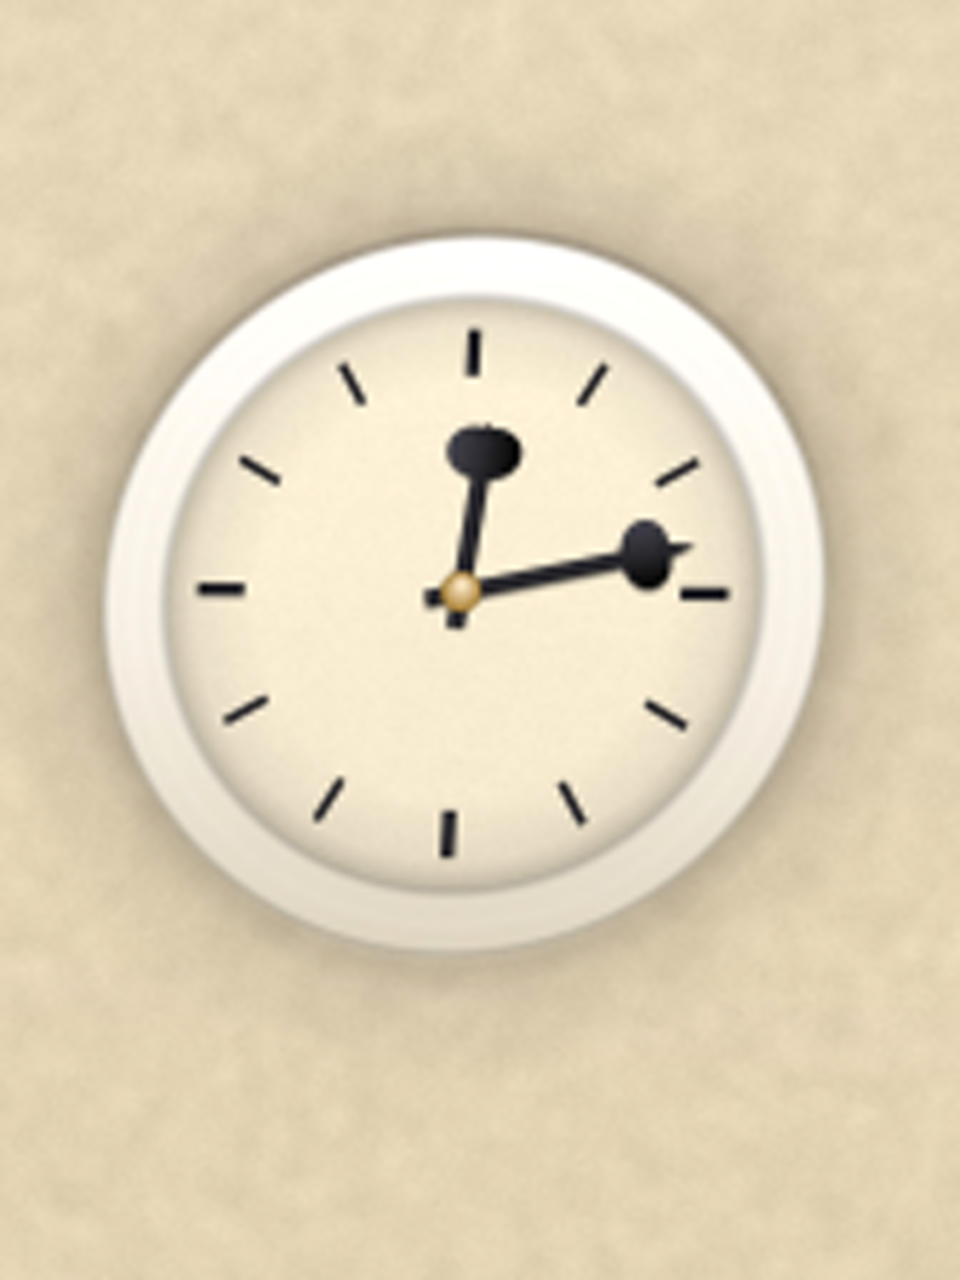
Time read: **12:13**
